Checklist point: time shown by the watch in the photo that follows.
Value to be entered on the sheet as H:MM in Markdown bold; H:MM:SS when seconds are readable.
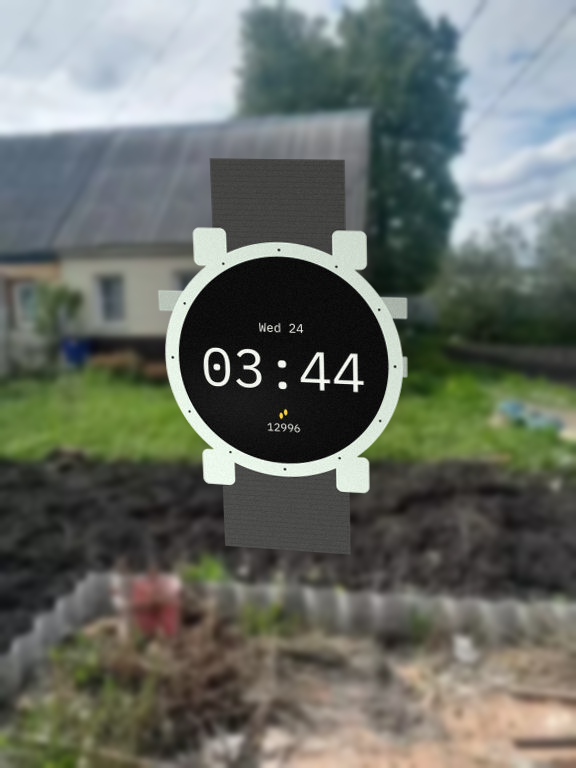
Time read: **3:44**
